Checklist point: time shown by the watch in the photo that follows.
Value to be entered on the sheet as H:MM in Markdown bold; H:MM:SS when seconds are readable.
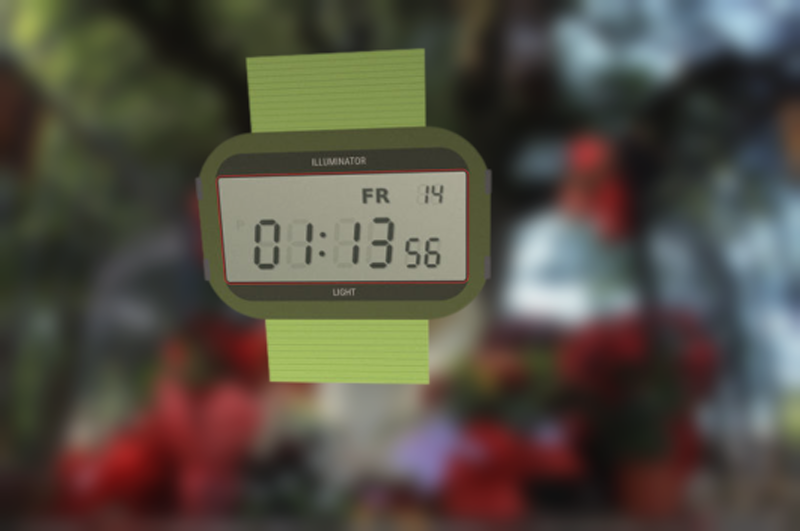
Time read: **1:13:56**
